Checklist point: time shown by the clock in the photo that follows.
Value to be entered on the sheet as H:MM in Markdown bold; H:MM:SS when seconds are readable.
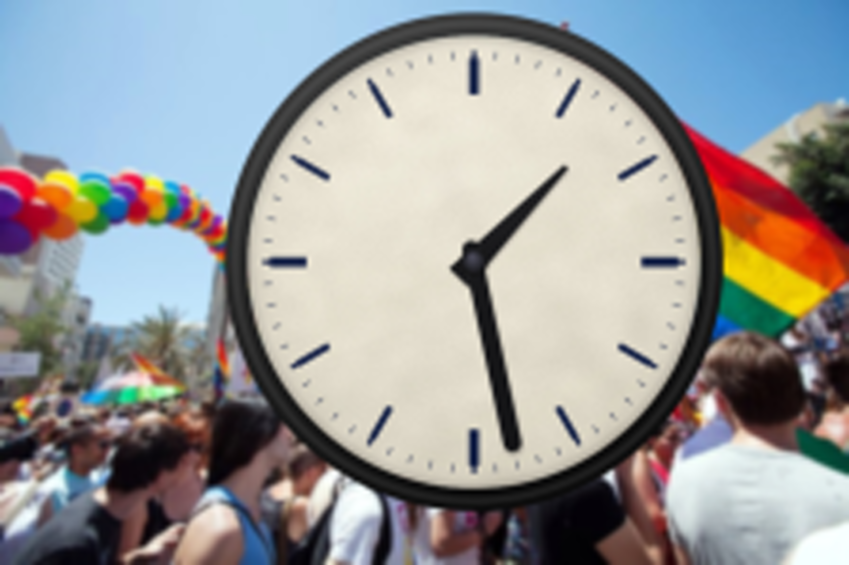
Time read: **1:28**
